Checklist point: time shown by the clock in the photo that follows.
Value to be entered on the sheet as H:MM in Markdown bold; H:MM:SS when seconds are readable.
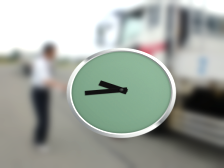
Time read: **9:44**
